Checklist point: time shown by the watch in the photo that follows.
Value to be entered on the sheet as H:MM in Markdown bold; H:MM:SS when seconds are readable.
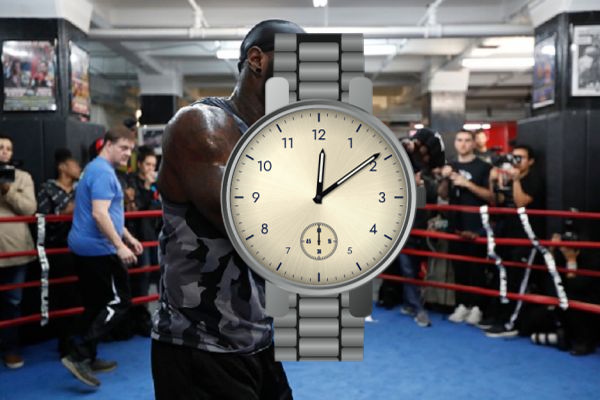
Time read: **12:09**
